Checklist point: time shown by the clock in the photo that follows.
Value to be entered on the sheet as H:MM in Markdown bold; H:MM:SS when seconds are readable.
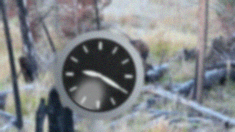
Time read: **9:20**
